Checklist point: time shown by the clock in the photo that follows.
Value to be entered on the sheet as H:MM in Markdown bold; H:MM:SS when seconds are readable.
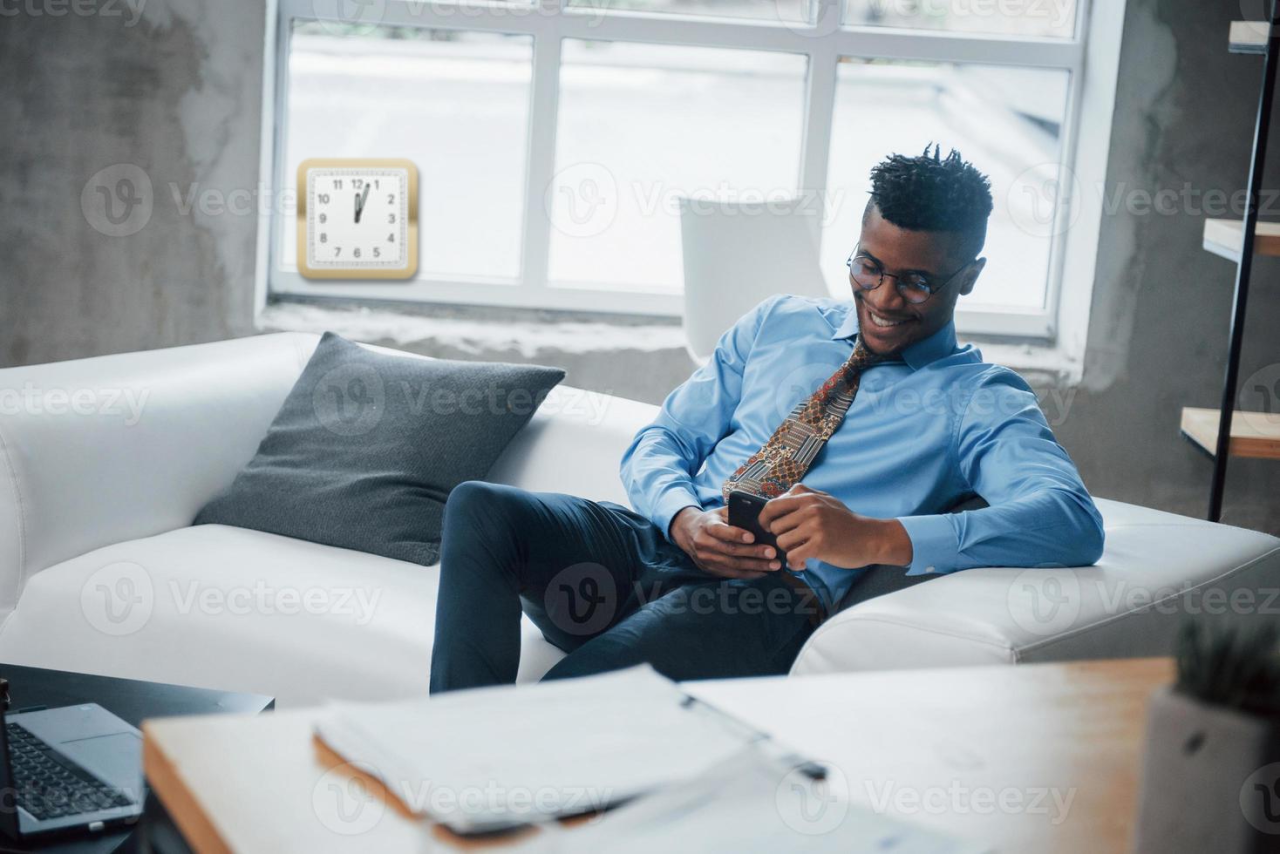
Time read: **12:03**
